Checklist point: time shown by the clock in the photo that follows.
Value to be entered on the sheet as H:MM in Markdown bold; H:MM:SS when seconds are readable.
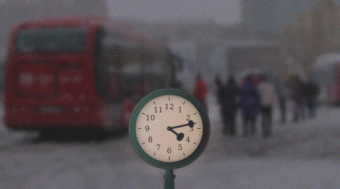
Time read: **4:13**
